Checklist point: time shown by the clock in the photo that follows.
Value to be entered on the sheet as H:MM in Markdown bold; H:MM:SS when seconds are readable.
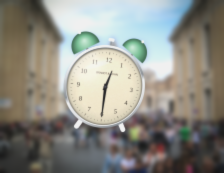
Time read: **12:30**
